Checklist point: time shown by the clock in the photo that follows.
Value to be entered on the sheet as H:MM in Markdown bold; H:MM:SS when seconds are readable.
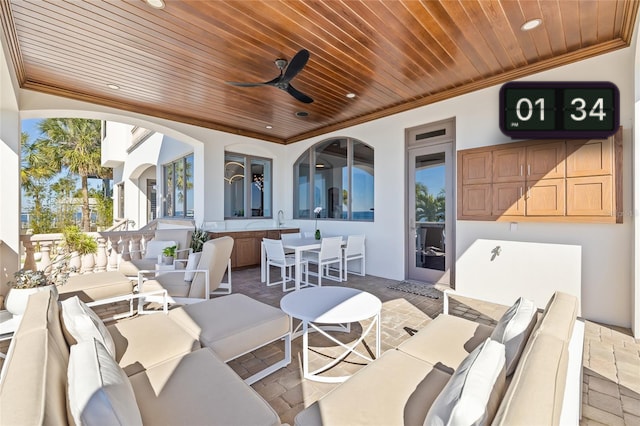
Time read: **1:34**
